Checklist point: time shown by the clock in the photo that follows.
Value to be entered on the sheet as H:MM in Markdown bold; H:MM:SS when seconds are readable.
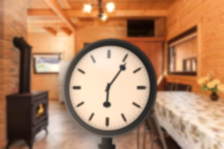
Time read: **6:06**
